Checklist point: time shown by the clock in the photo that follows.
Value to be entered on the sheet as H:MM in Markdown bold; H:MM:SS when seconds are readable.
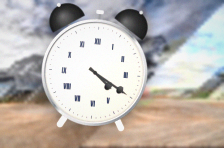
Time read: **4:20**
